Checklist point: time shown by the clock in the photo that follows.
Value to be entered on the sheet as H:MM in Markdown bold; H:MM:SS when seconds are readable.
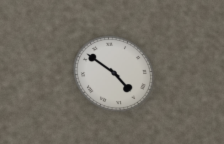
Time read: **4:52**
